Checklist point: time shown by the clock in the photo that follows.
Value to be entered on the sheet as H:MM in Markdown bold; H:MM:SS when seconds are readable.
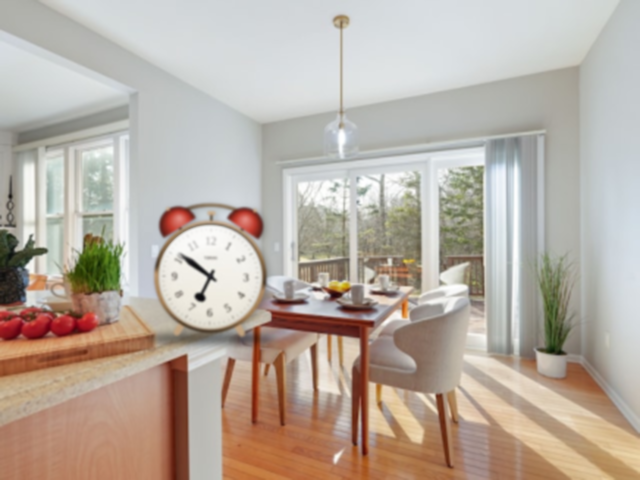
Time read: **6:51**
